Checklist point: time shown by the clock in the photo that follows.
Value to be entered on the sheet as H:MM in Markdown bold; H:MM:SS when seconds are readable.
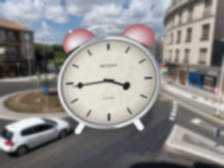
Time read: **3:44**
